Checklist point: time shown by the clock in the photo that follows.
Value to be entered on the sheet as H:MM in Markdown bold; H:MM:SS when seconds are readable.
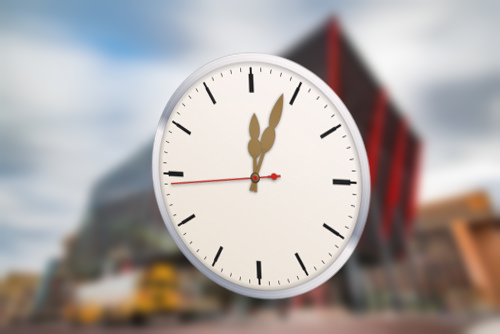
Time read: **12:03:44**
